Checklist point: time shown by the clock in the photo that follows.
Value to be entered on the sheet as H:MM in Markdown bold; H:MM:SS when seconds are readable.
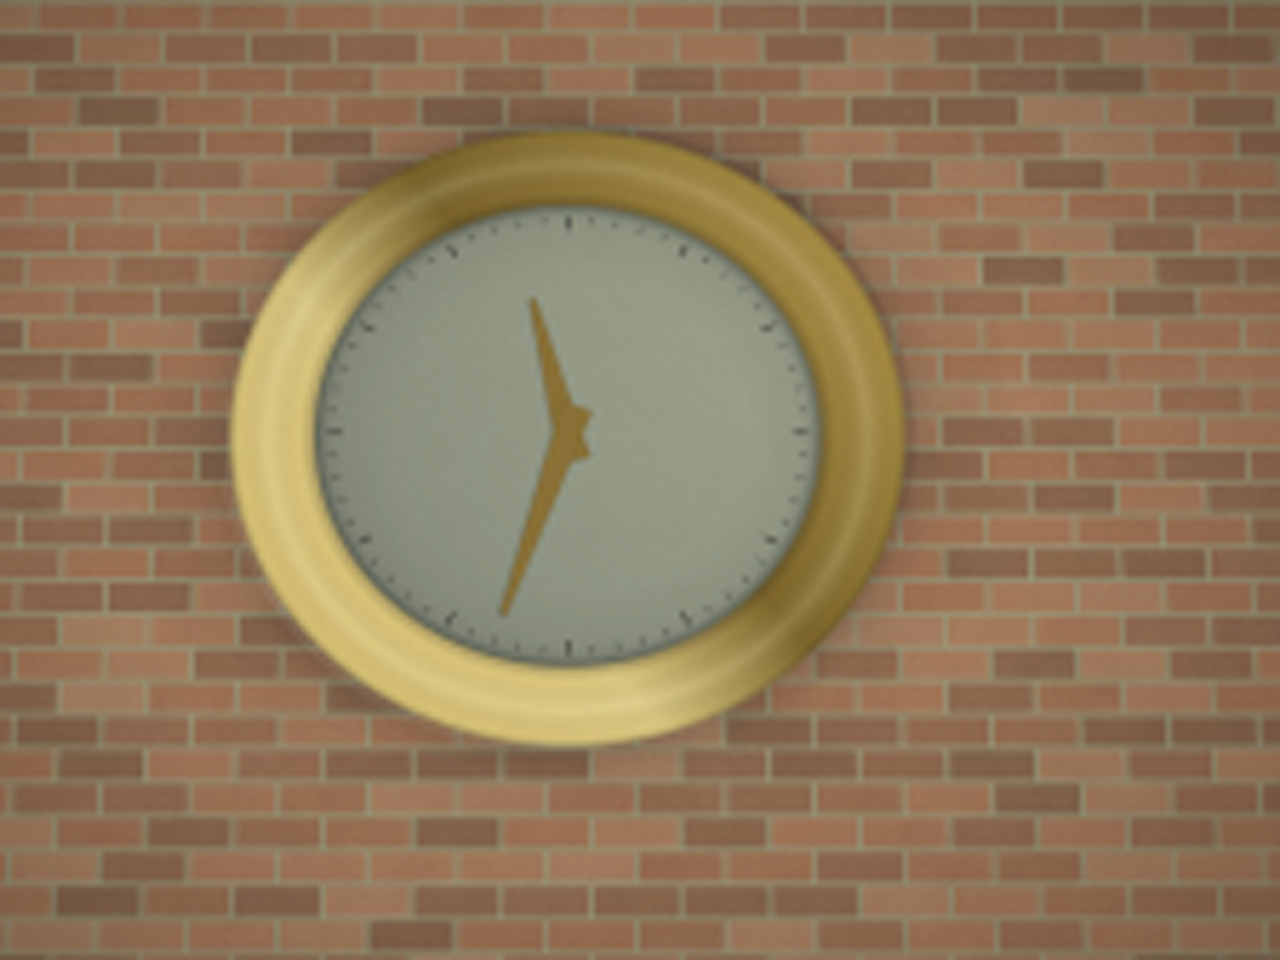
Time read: **11:33**
